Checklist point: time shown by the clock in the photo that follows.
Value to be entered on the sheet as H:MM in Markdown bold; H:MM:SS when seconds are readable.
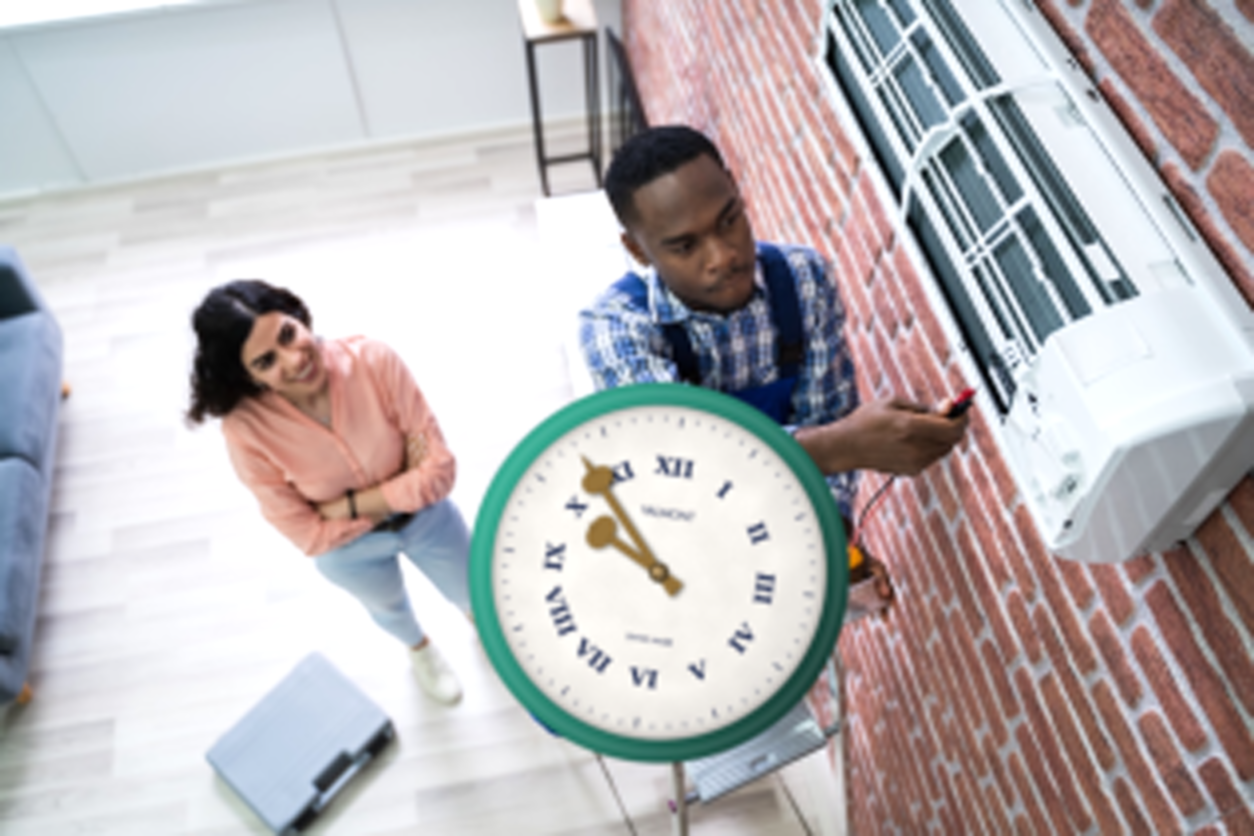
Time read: **9:53**
